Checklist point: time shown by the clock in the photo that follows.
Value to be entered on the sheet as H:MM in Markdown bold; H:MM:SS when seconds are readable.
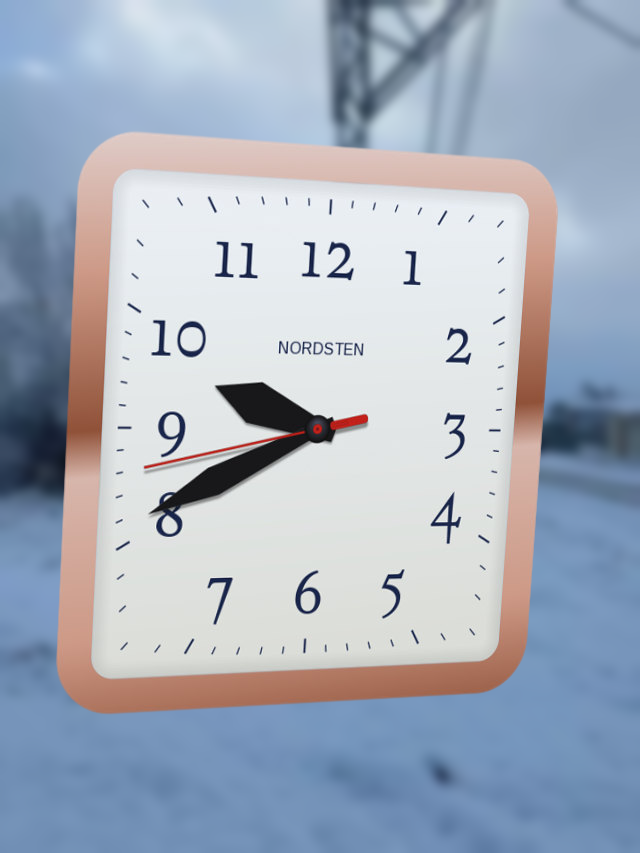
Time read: **9:40:43**
